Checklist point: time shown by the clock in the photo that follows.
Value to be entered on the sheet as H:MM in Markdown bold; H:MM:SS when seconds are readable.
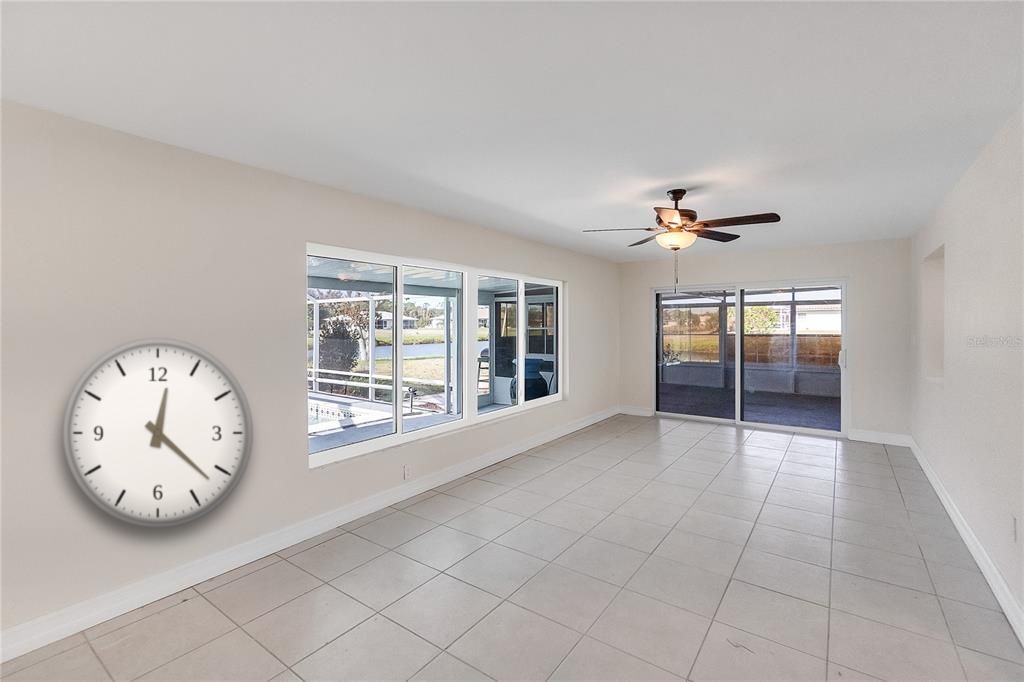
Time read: **12:22**
